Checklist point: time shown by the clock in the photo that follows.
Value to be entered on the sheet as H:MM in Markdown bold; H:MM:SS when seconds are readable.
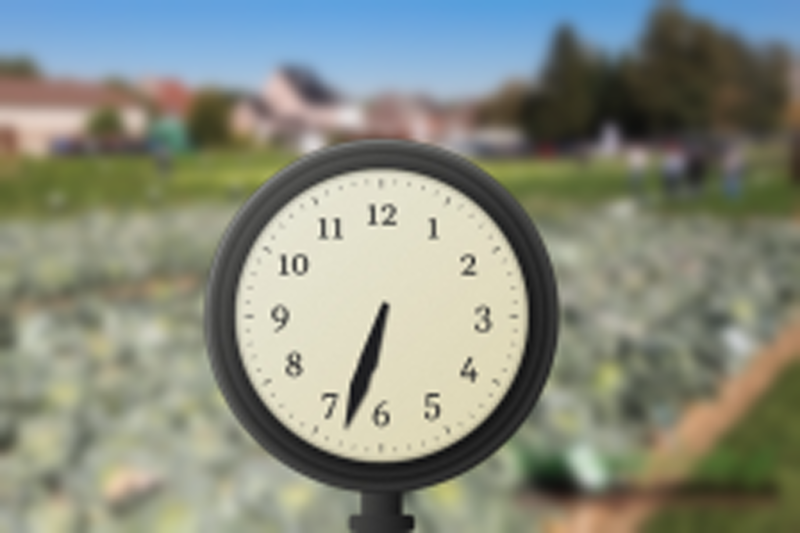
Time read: **6:33**
